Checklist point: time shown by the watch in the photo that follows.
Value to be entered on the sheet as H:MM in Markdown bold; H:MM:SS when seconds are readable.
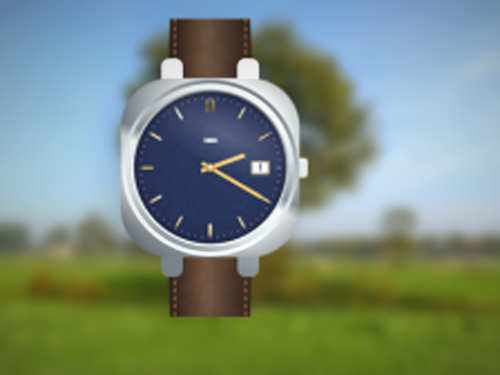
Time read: **2:20**
